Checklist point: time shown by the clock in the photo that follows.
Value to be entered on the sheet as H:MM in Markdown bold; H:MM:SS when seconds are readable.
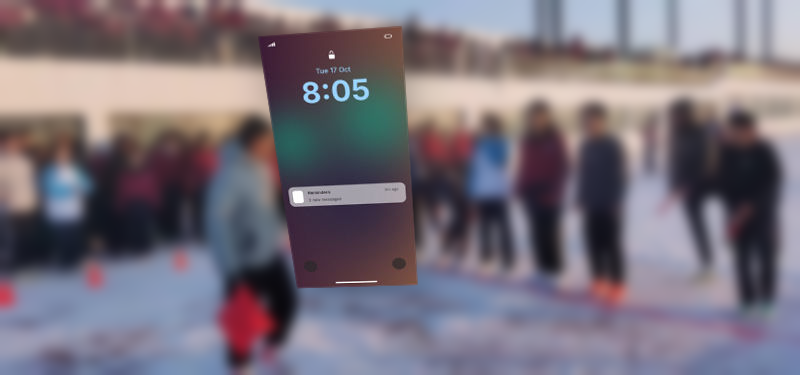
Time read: **8:05**
